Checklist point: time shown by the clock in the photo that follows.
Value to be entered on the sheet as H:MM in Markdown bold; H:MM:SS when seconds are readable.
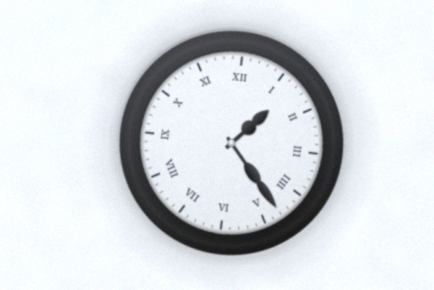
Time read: **1:23**
